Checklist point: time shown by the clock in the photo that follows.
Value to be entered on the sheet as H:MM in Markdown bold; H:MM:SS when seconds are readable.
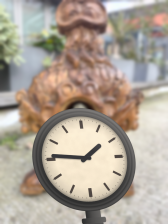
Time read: **1:46**
